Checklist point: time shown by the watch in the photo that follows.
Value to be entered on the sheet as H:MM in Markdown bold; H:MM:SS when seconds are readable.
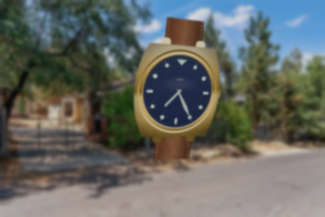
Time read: **7:25**
